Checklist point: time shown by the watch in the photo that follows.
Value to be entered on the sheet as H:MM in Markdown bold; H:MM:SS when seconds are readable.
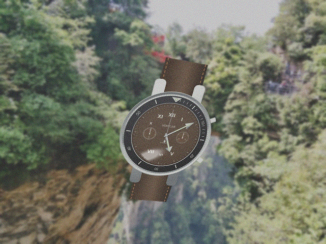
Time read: **5:09**
